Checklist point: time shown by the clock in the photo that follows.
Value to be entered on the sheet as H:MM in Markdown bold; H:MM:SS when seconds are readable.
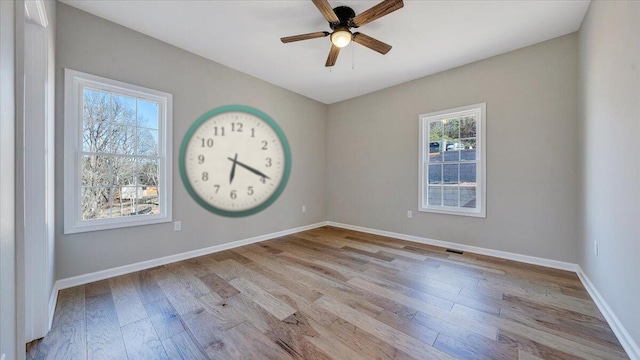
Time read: **6:19**
